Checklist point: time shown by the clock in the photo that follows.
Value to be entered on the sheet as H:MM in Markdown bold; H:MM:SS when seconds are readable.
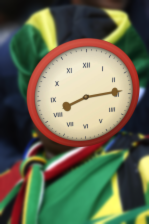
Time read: **8:14**
